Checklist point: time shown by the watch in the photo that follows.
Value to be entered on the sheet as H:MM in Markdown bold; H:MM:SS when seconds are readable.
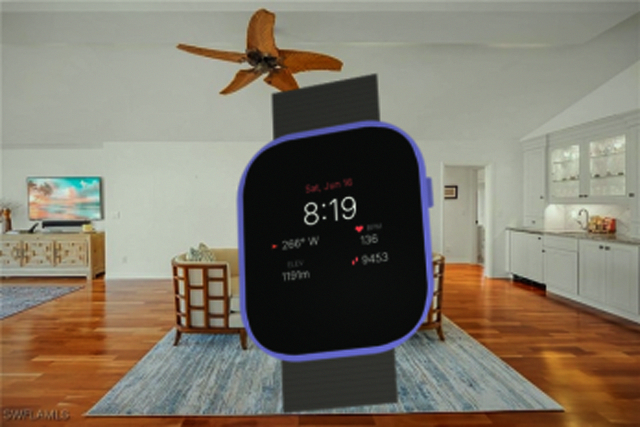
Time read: **8:19**
